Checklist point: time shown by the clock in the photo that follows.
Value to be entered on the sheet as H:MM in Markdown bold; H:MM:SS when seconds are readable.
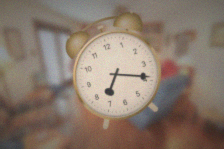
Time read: **7:19**
